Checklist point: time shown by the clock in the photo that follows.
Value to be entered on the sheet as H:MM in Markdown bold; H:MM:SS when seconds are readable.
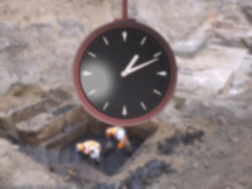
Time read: **1:11**
